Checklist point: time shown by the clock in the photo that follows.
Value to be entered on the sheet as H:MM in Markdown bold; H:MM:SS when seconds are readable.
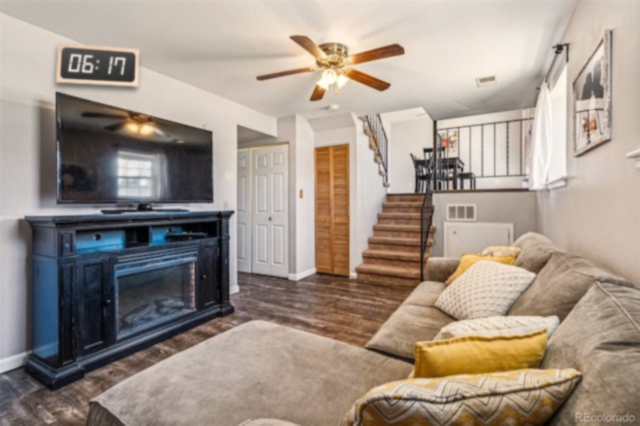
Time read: **6:17**
